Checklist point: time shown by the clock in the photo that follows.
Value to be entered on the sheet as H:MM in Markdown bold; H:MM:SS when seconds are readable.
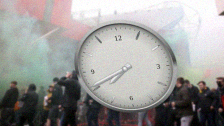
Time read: **7:41**
